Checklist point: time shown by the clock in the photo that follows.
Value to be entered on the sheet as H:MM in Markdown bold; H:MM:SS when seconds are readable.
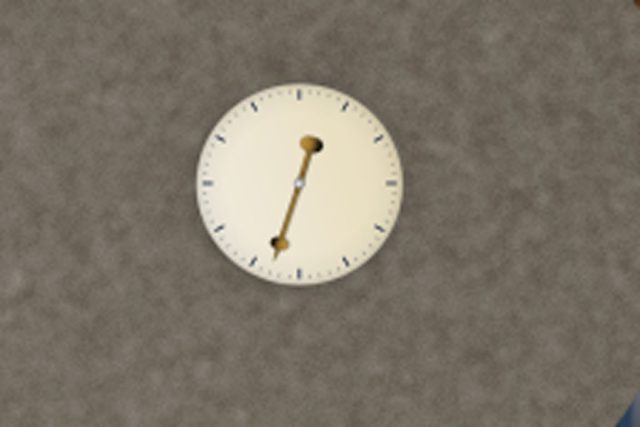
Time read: **12:33**
